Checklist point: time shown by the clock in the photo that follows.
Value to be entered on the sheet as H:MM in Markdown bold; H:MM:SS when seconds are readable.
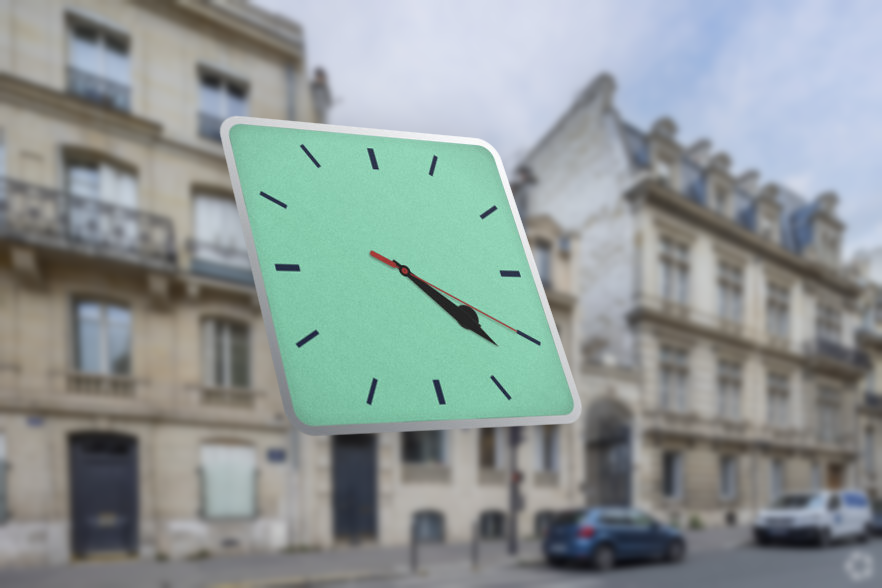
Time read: **4:22:20**
